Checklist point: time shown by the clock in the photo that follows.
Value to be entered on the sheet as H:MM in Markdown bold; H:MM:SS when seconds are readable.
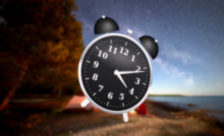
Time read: **4:11**
